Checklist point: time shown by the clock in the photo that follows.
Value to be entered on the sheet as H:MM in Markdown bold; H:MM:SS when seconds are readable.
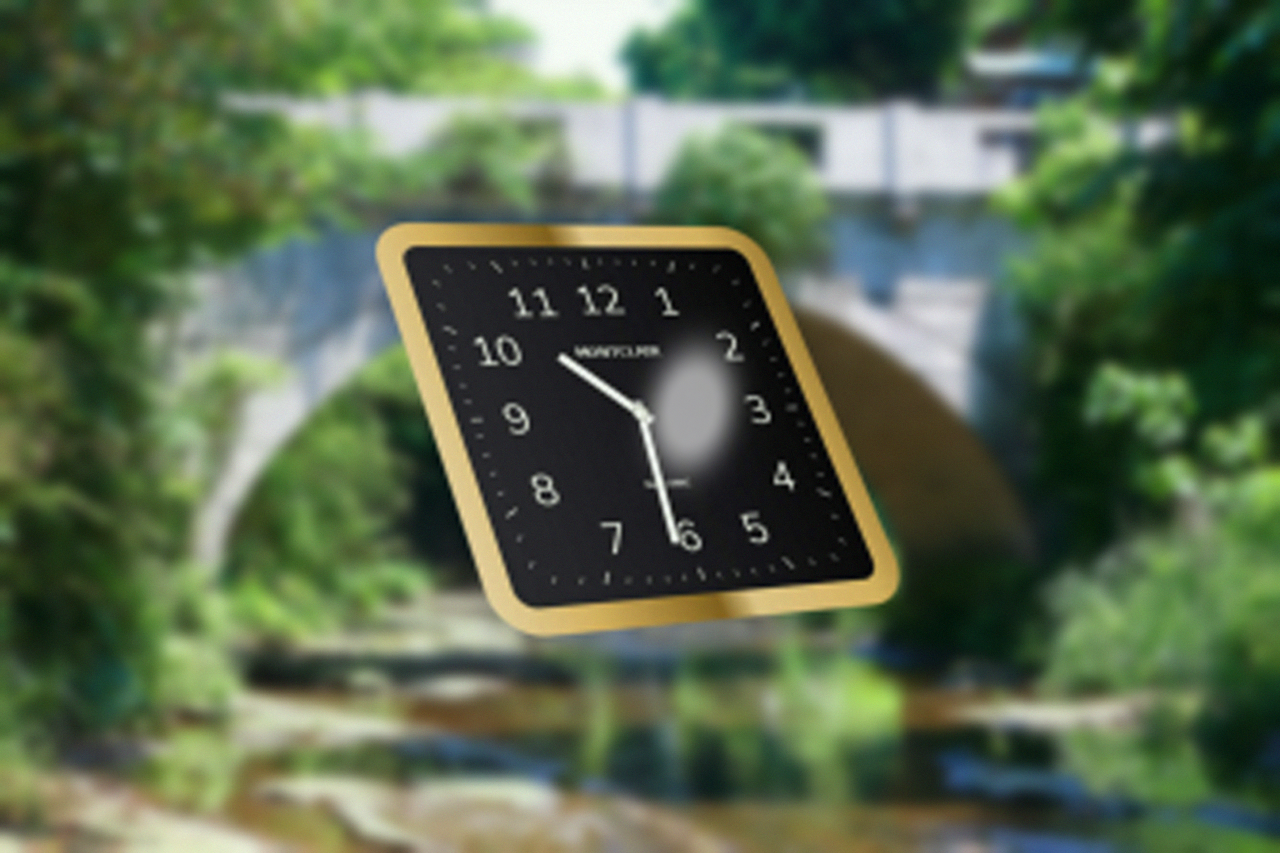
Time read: **10:31**
